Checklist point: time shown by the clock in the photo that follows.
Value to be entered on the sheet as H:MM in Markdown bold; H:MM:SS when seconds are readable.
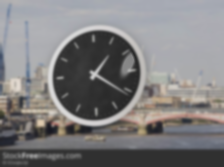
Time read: **1:21**
